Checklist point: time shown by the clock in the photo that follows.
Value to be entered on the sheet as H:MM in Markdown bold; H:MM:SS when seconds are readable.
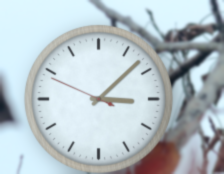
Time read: **3:07:49**
